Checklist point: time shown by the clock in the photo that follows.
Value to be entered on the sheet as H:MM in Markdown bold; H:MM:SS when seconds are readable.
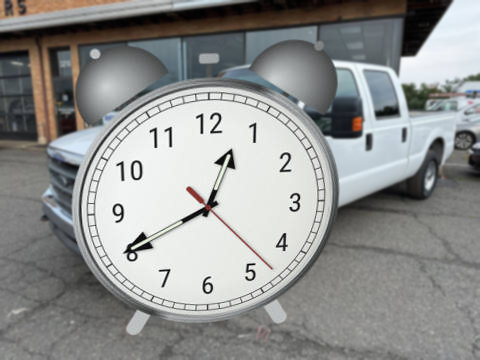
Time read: **12:40:23**
